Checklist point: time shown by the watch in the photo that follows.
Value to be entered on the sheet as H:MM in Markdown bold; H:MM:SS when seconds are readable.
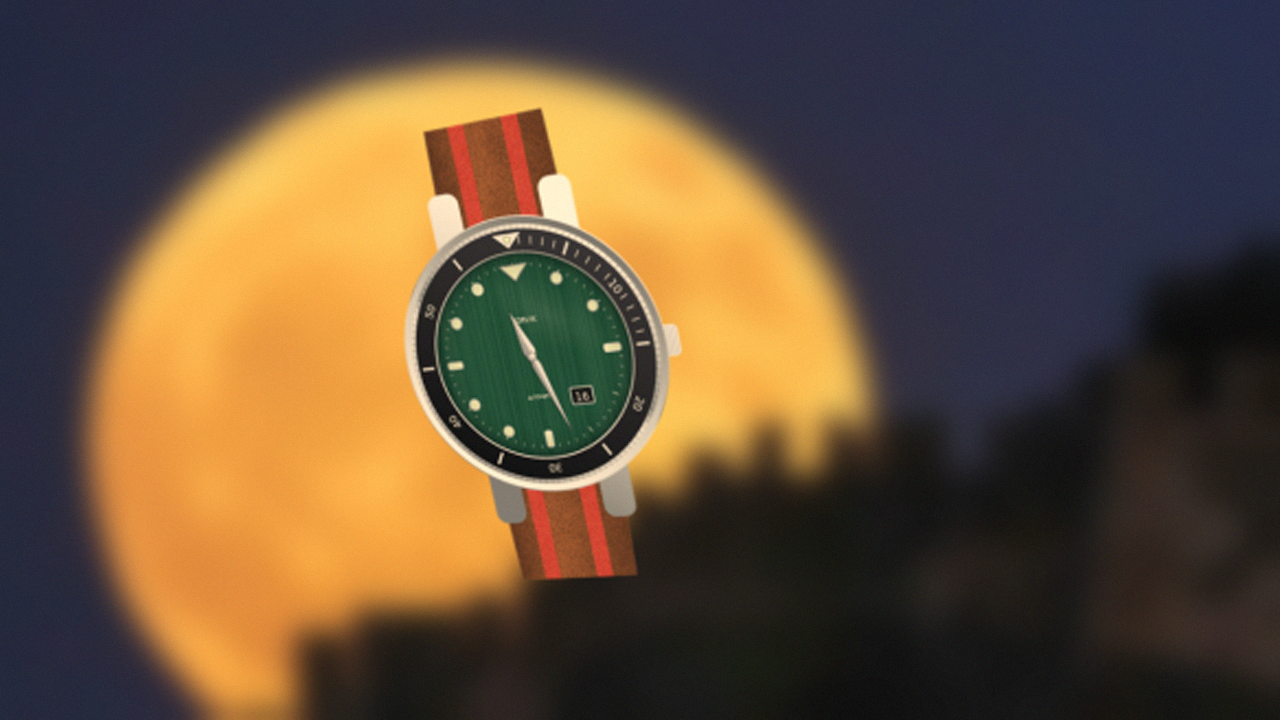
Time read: **11:27**
